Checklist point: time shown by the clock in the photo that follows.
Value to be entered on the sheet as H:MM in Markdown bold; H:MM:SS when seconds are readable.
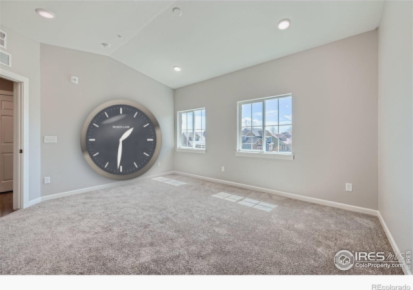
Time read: **1:31**
